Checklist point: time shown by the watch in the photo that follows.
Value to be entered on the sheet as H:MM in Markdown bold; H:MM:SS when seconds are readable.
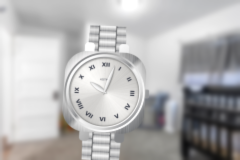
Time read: **10:03**
